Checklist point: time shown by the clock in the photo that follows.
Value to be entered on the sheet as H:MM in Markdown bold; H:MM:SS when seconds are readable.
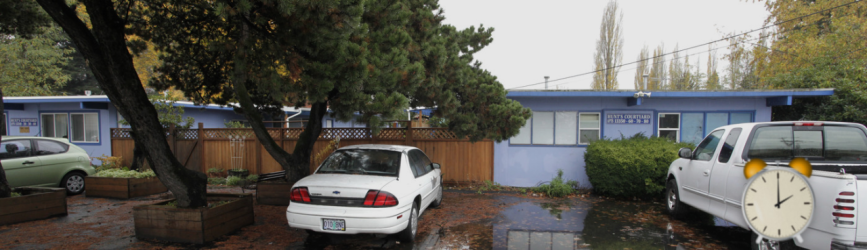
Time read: **2:00**
